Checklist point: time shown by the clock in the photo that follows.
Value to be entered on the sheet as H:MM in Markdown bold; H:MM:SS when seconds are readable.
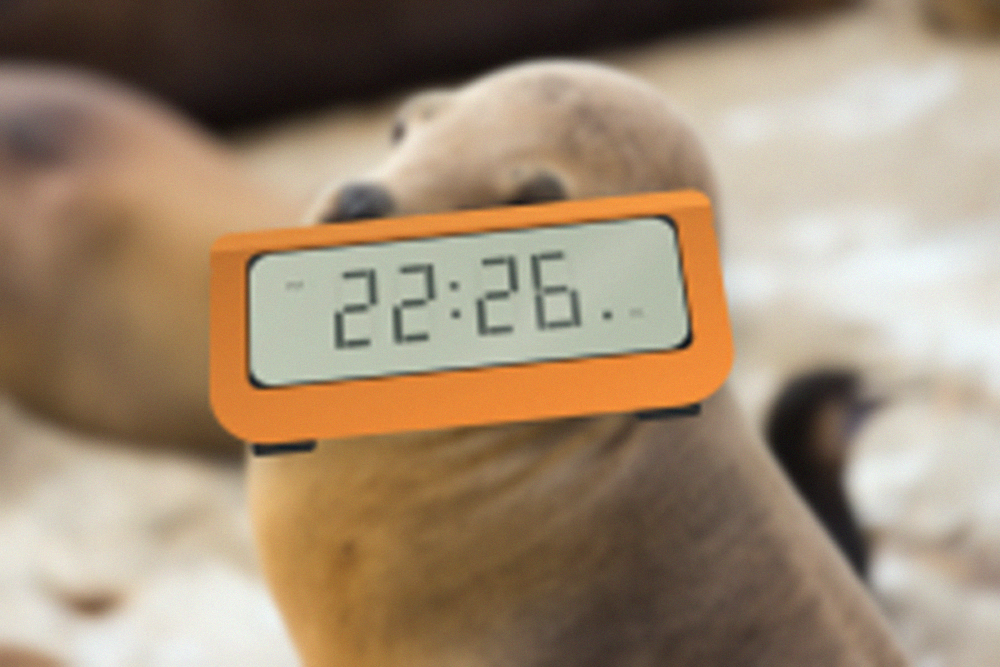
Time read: **22:26**
